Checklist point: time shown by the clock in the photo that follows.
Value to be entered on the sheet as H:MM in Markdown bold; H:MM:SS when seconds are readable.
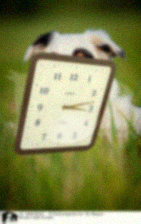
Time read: **3:13**
